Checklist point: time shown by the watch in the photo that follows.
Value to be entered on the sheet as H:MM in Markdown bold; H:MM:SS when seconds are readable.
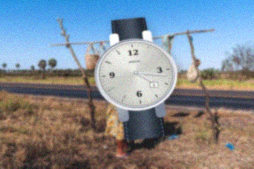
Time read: **4:17**
